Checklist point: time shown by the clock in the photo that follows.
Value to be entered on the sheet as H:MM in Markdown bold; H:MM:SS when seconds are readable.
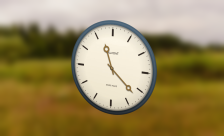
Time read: **11:22**
